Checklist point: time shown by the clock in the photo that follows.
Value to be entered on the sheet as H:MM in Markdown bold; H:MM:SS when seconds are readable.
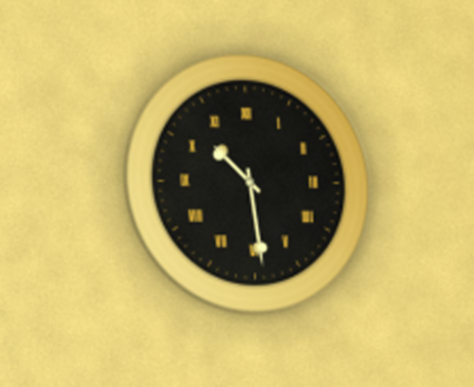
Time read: **10:29**
